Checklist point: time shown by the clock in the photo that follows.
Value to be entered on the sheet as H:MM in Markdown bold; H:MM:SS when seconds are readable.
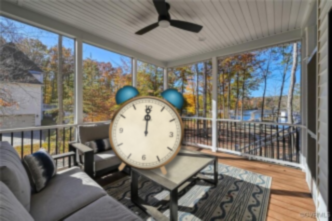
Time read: **12:00**
